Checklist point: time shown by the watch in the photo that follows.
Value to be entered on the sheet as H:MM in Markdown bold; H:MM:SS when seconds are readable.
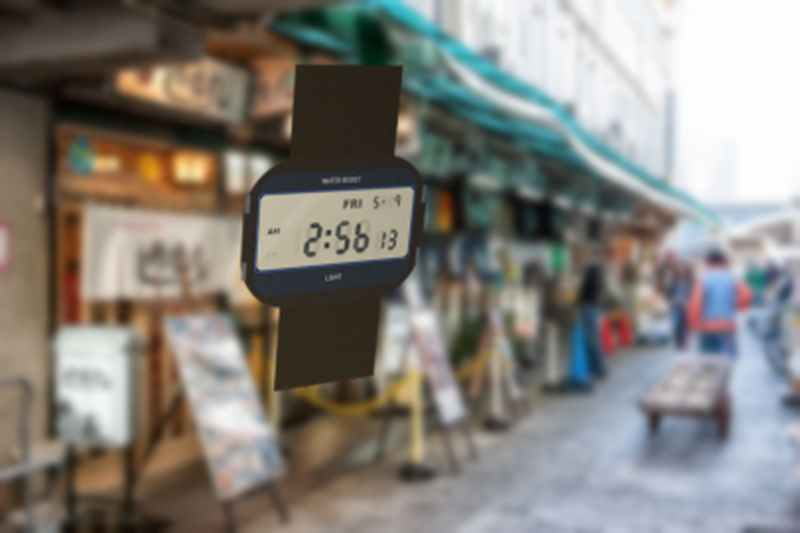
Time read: **2:56:13**
